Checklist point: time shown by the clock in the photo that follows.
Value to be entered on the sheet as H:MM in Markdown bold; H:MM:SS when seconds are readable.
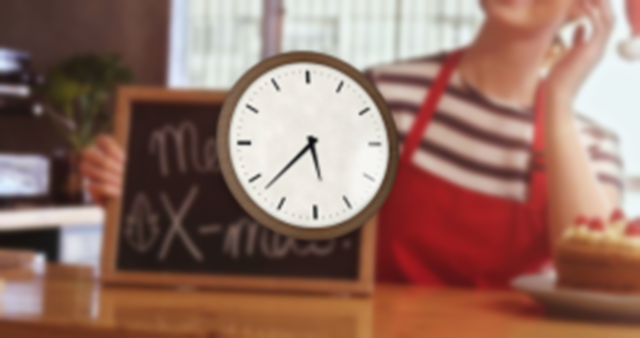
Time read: **5:38**
